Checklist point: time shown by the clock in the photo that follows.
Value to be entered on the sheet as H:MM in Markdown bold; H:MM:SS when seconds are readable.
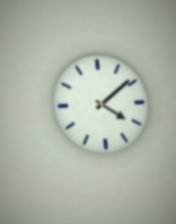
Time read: **4:09**
